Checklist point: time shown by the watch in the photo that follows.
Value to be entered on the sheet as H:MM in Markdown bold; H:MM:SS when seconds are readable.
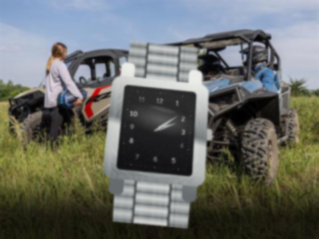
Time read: **2:08**
